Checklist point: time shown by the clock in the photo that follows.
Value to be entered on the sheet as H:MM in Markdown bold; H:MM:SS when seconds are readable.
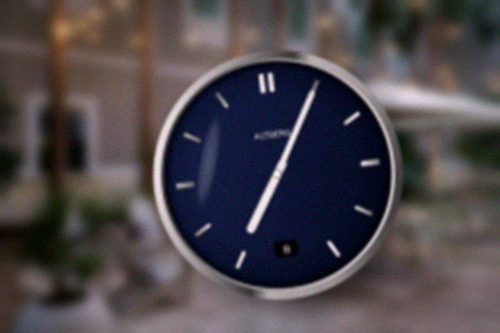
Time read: **7:05**
